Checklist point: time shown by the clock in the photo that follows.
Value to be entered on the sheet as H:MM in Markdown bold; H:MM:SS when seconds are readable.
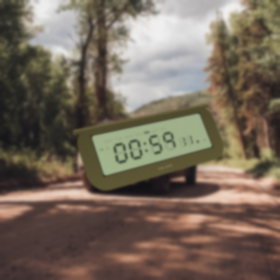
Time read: **0:59**
